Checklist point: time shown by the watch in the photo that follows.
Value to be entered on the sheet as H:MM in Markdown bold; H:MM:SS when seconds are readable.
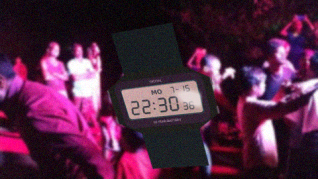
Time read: **22:30:36**
